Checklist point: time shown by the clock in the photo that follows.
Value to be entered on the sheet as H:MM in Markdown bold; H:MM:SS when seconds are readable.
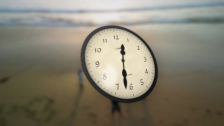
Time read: **12:32**
